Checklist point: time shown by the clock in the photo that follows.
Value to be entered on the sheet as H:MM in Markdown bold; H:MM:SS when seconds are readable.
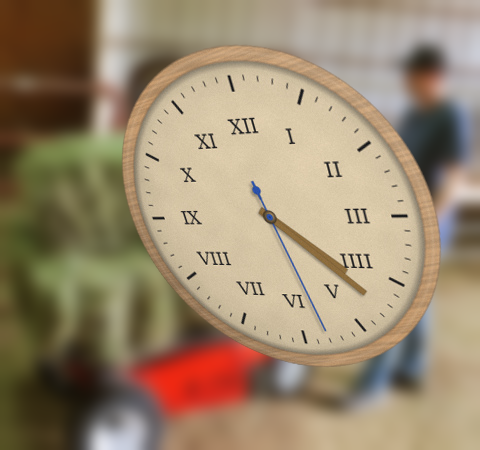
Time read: **4:22:28**
